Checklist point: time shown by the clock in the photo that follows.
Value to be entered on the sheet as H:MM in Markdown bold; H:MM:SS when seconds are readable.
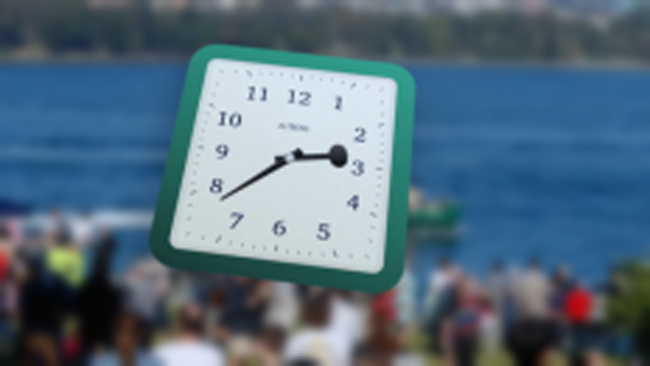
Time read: **2:38**
